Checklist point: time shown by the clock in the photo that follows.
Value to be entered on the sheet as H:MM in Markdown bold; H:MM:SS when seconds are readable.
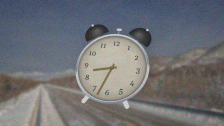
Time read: **8:33**
